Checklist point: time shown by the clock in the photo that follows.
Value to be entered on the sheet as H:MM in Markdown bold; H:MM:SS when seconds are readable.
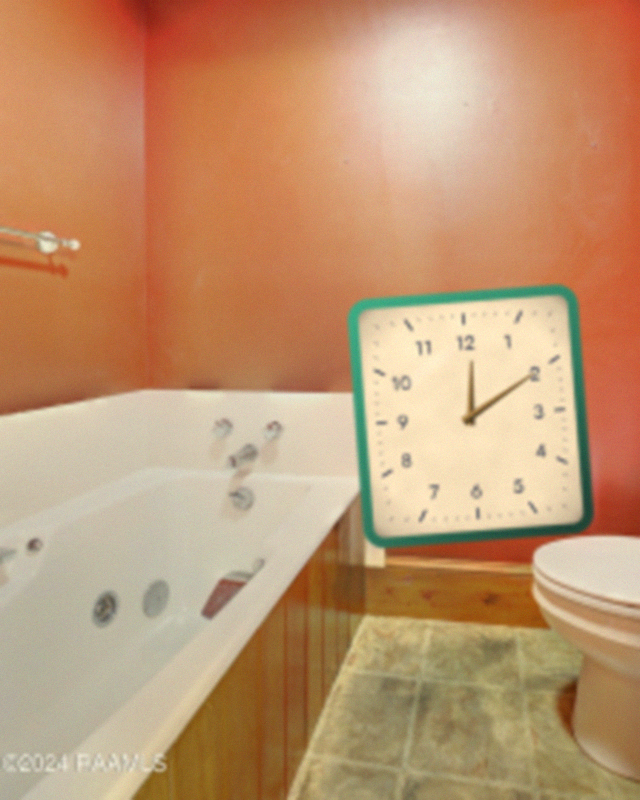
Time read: **12:10**
